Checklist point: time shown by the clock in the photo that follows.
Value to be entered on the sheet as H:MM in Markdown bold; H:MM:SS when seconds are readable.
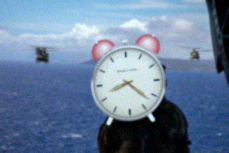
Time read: **8:22**
